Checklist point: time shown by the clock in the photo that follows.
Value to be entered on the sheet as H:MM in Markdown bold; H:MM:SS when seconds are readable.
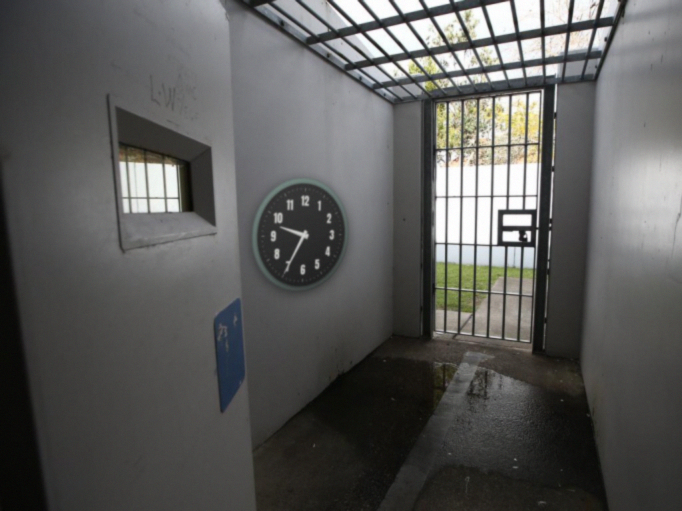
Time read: **9:35**
